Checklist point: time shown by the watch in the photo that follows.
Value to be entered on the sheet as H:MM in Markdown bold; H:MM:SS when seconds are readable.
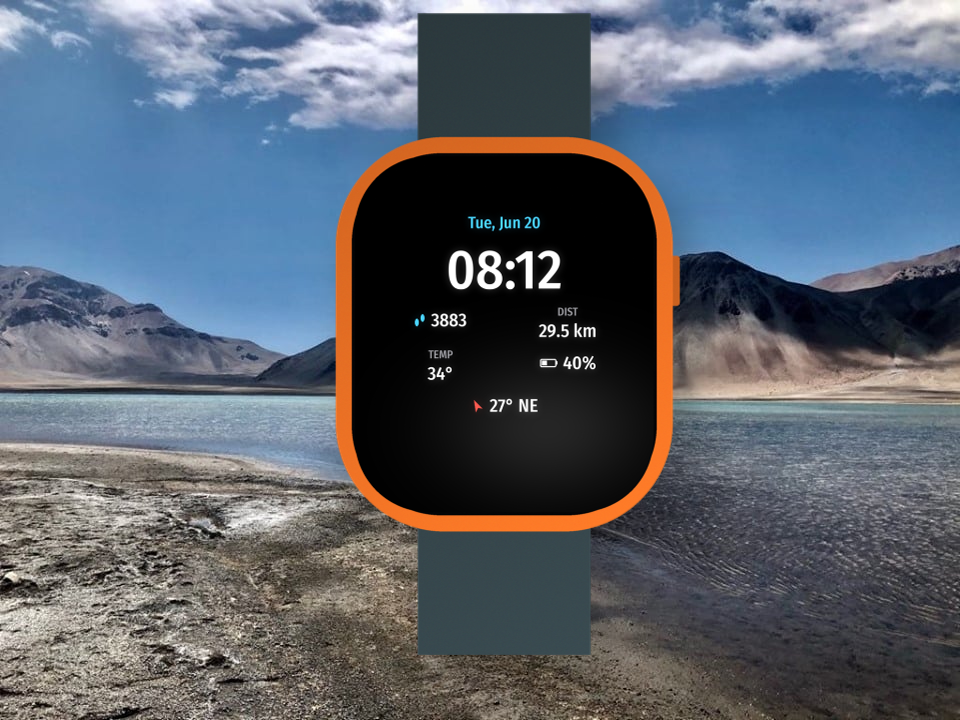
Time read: **8:12**
